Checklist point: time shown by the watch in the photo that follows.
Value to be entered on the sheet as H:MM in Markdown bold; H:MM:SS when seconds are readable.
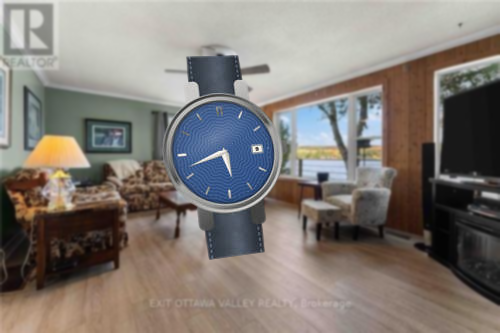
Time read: **5:42**
